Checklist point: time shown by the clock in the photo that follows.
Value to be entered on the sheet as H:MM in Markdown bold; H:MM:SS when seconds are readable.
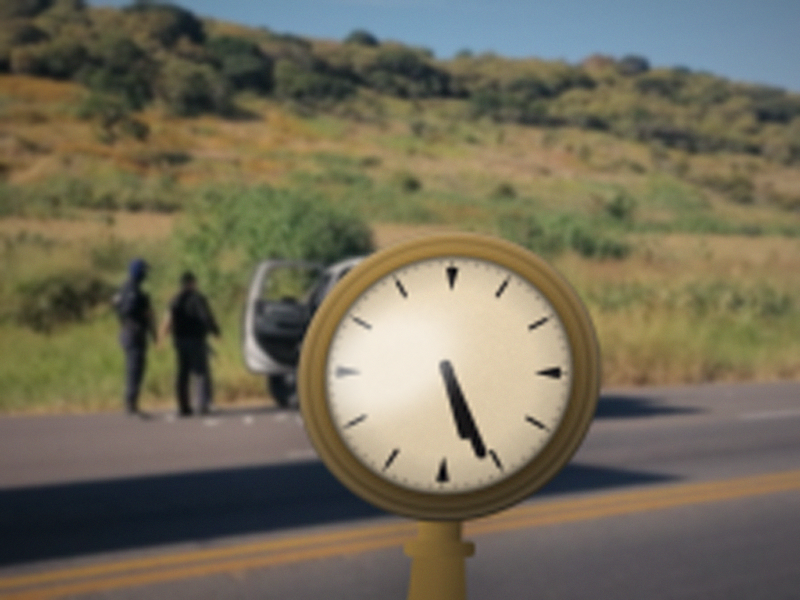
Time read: **5:26**
